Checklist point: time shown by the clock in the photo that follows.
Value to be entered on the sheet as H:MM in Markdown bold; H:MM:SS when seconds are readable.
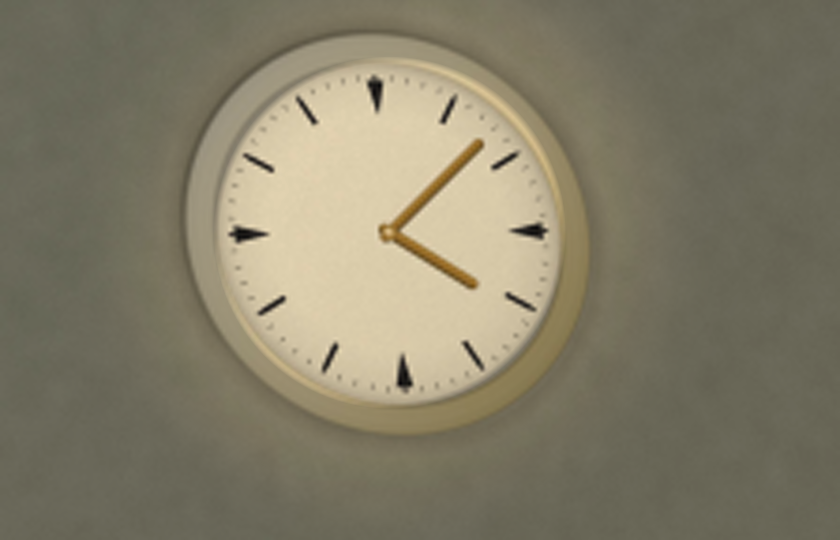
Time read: **4:08**
